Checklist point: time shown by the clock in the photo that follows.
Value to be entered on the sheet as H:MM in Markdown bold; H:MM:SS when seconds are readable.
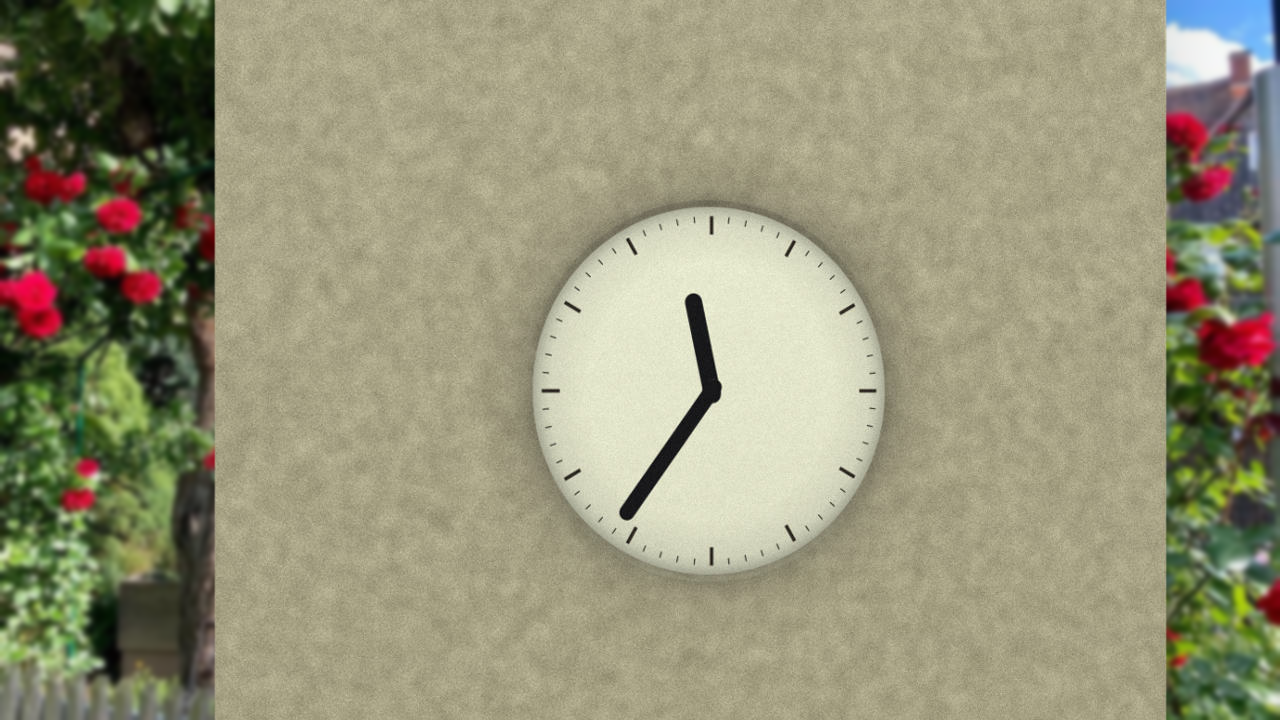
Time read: **11:36**
